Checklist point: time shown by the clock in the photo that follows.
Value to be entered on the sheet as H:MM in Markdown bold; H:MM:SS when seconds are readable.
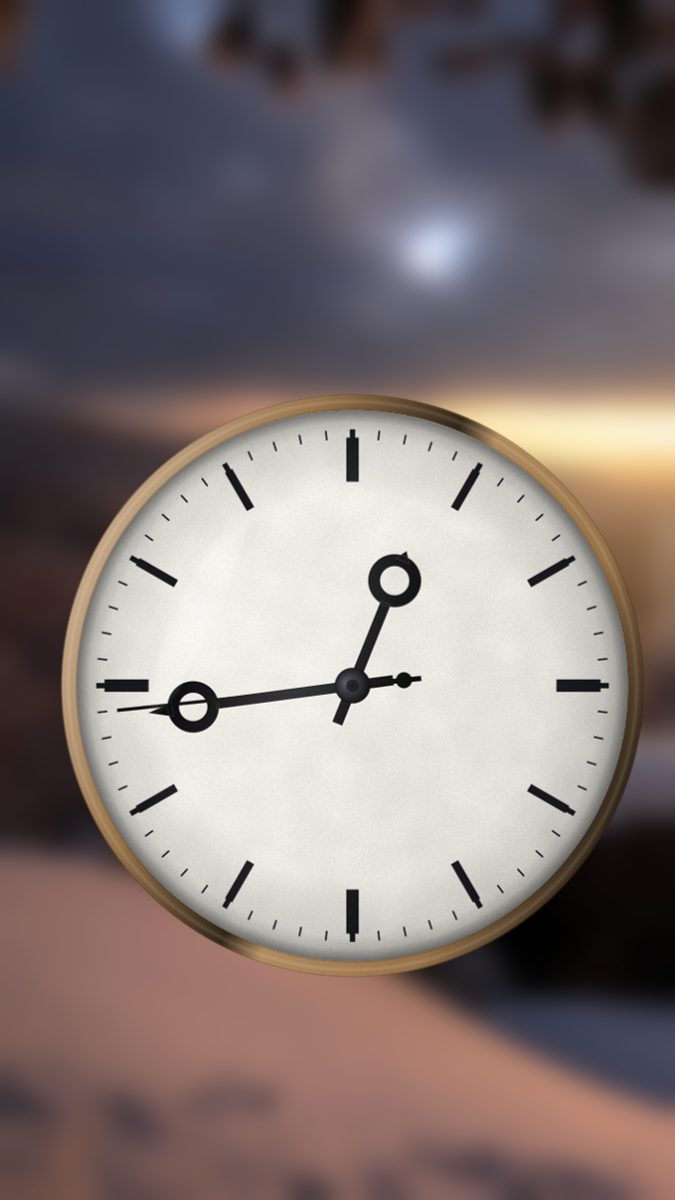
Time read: **12:43:44**
